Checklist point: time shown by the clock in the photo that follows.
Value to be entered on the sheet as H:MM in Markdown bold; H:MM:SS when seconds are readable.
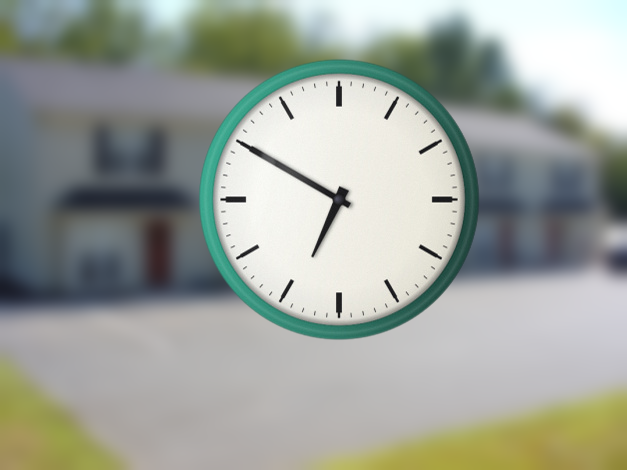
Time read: **6:50**
